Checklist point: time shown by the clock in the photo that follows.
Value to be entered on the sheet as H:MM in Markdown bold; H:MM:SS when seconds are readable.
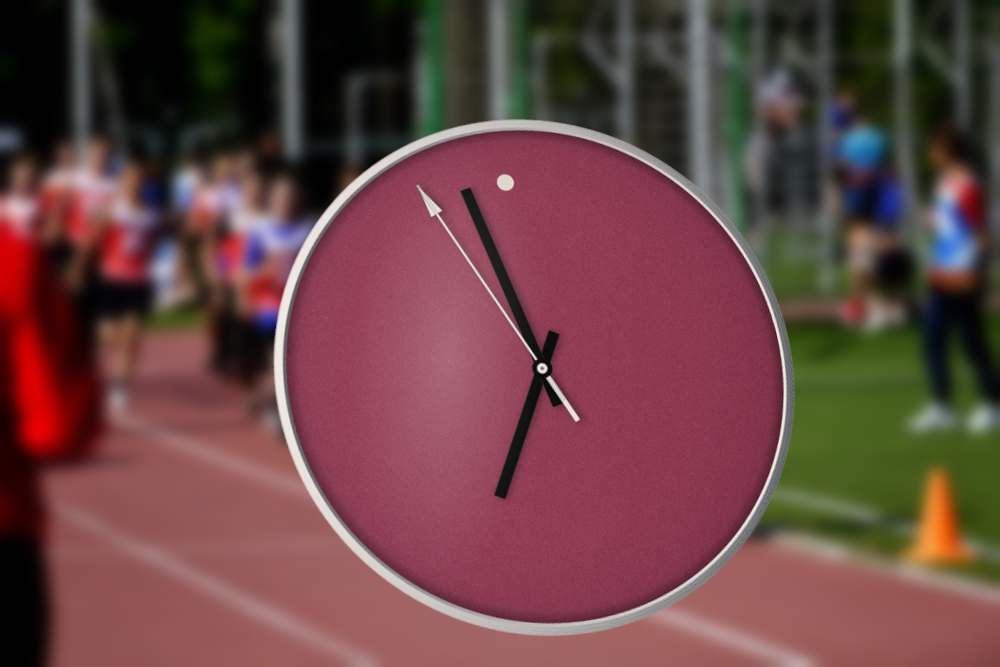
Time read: **6:57:56**
